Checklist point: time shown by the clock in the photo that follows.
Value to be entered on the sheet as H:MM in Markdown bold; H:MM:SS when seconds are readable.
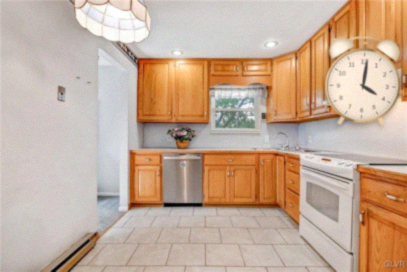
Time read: **4:01**
